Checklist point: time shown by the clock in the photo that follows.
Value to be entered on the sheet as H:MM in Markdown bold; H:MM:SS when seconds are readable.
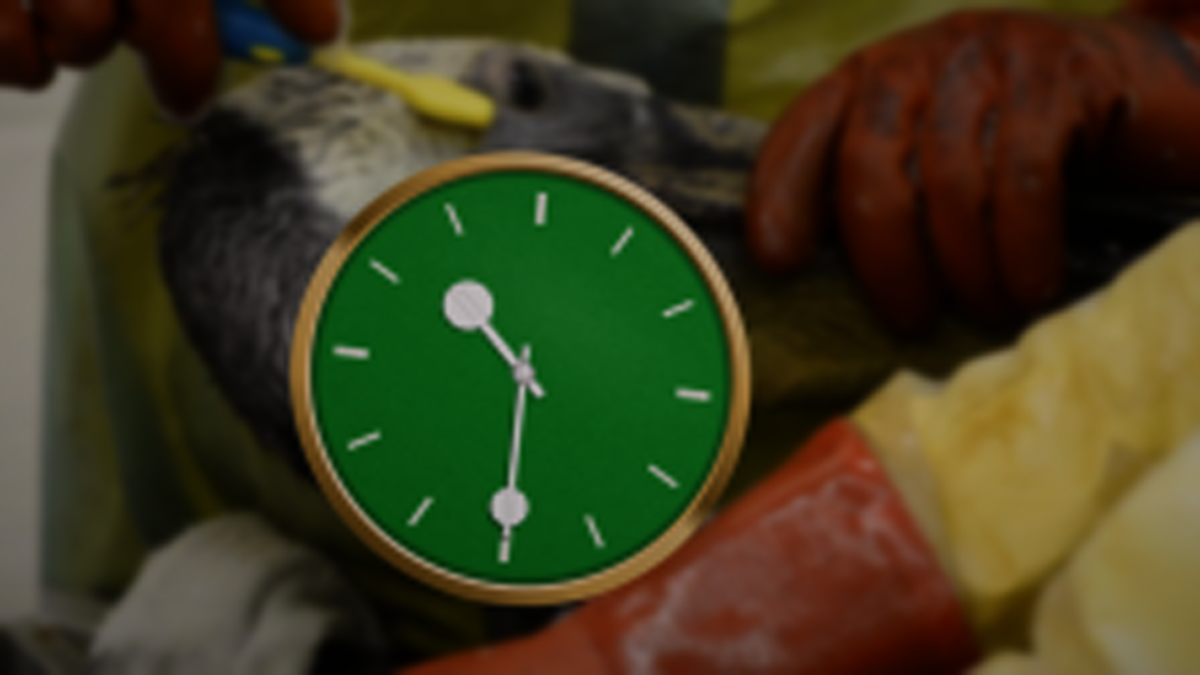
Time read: **10:30**
